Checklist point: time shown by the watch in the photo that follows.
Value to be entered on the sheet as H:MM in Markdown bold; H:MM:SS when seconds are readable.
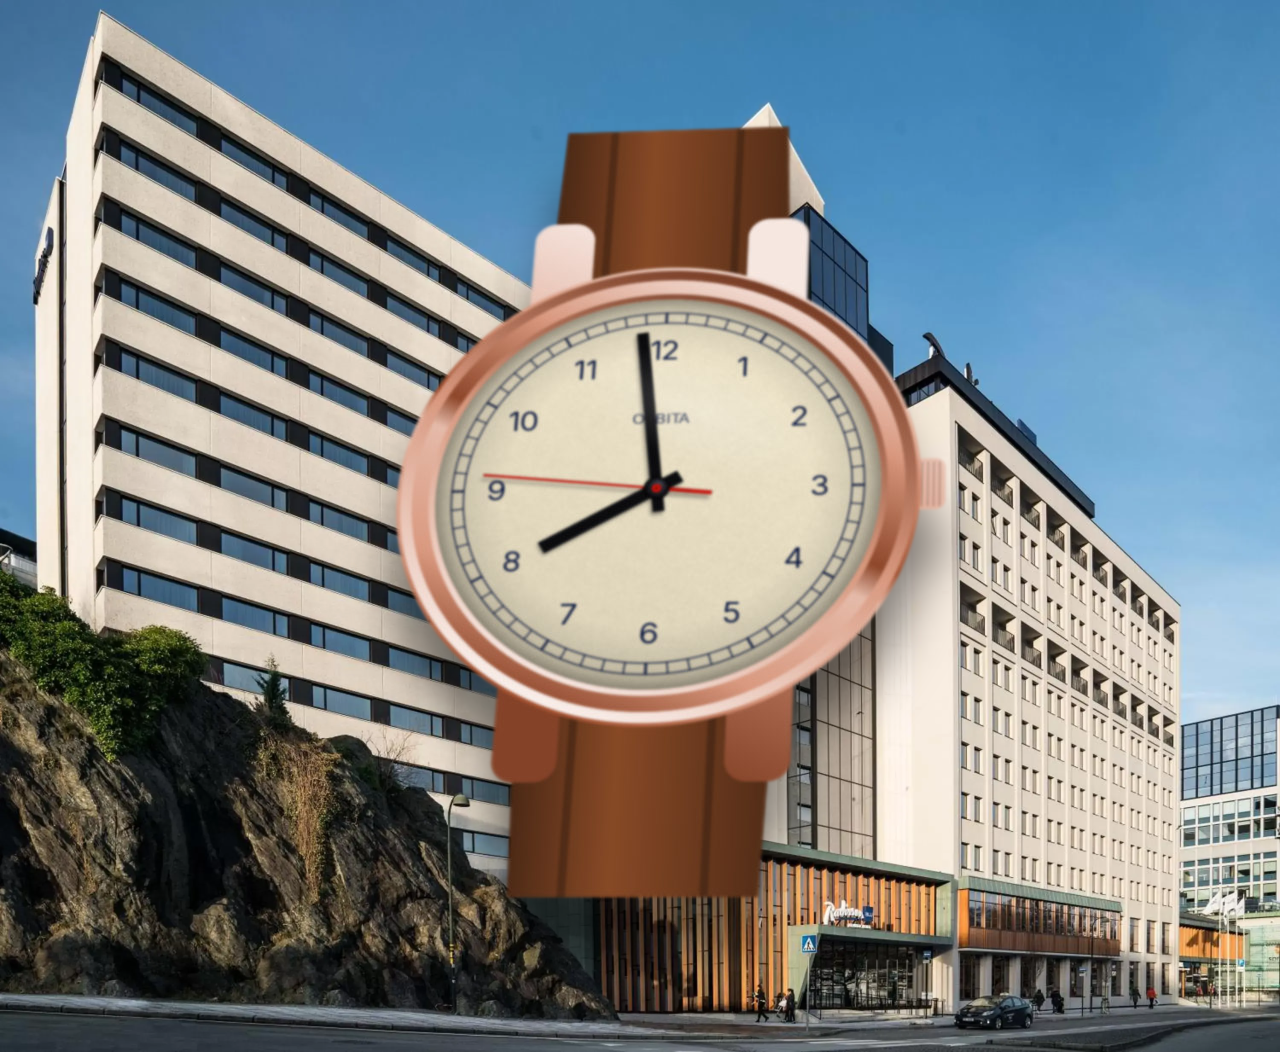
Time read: **7:58:46**
